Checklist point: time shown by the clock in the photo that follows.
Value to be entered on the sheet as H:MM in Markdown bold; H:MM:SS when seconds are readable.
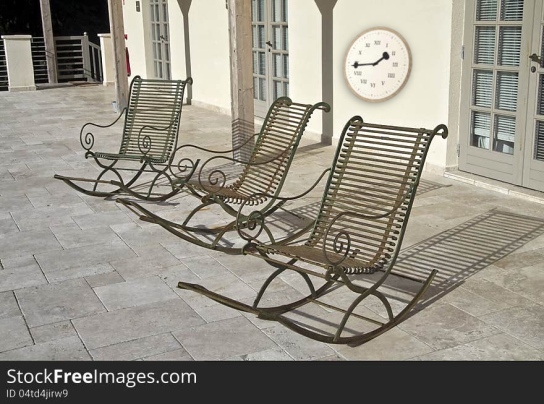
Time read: **1:44**
